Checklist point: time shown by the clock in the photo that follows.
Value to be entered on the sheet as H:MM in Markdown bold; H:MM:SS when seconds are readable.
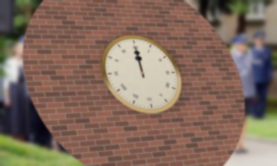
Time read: **12:00**
